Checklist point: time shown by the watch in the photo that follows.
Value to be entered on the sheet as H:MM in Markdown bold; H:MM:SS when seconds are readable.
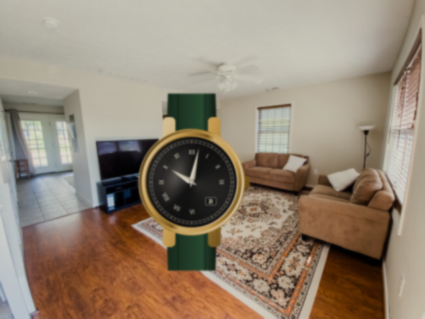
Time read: **10:02**
